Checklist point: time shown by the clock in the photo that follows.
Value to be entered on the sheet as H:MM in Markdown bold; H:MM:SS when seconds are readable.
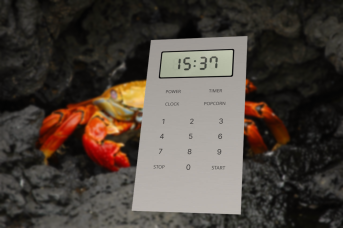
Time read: **15:37**
